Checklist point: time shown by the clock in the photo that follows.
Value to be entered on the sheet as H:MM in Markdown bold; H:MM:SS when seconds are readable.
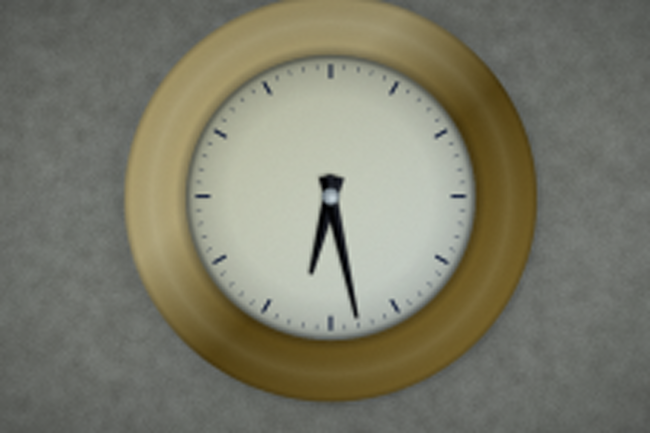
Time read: **6:28**
